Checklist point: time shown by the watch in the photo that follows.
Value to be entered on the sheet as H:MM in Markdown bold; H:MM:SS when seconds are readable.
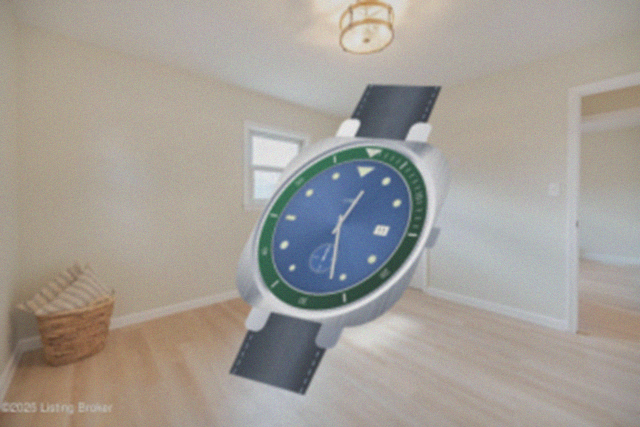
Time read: **12:27**
